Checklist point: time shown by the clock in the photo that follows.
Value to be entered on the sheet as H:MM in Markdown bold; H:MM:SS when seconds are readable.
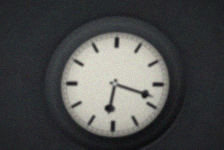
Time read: **6:18**
